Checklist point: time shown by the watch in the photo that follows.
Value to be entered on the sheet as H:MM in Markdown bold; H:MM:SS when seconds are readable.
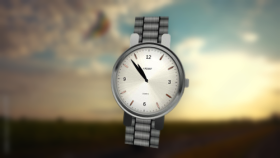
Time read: **10:53**
